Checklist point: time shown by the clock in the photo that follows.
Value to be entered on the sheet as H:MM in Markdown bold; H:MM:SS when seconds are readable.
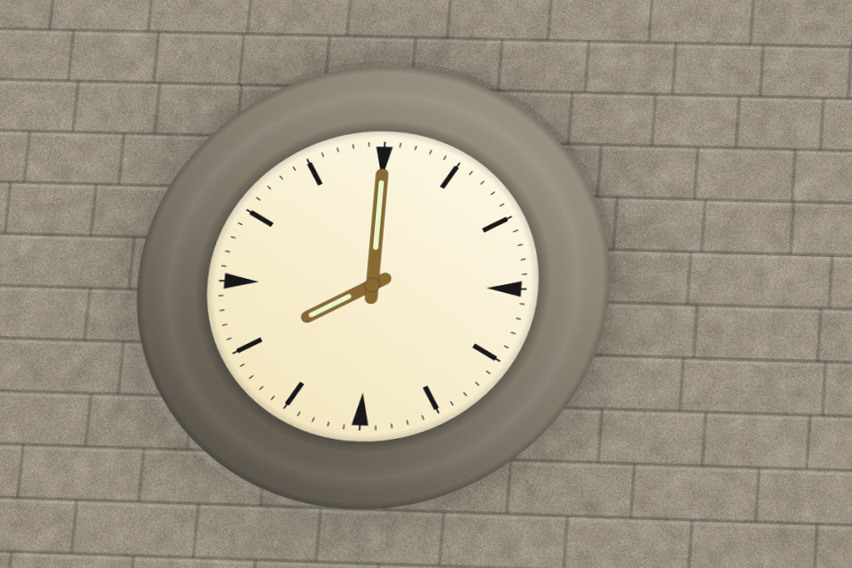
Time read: **8:00**
